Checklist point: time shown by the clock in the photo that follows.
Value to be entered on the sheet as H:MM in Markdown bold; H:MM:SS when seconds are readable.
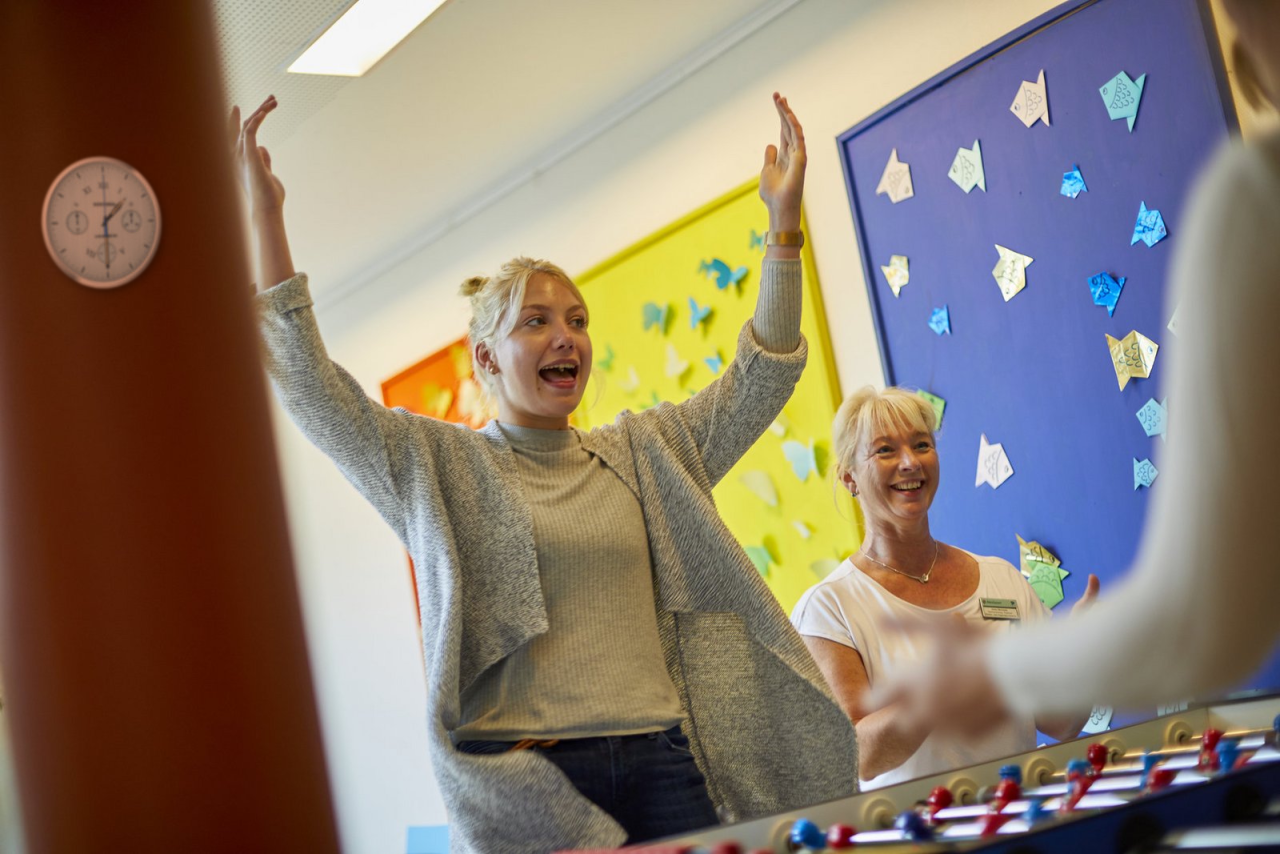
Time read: **1:30**
